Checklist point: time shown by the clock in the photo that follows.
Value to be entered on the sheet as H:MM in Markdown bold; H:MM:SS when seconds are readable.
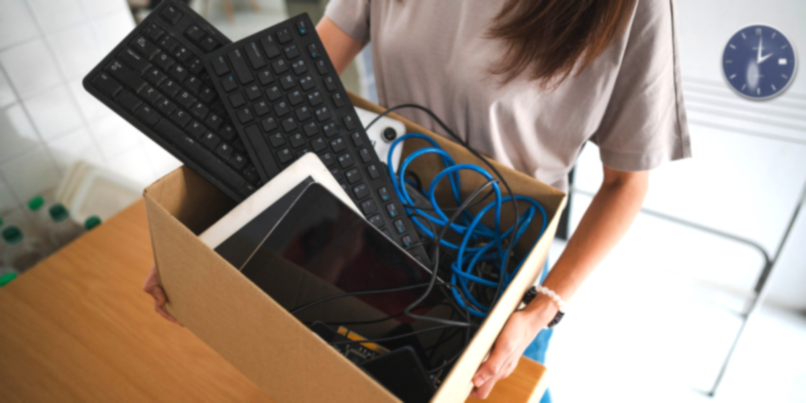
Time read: **2:01**
